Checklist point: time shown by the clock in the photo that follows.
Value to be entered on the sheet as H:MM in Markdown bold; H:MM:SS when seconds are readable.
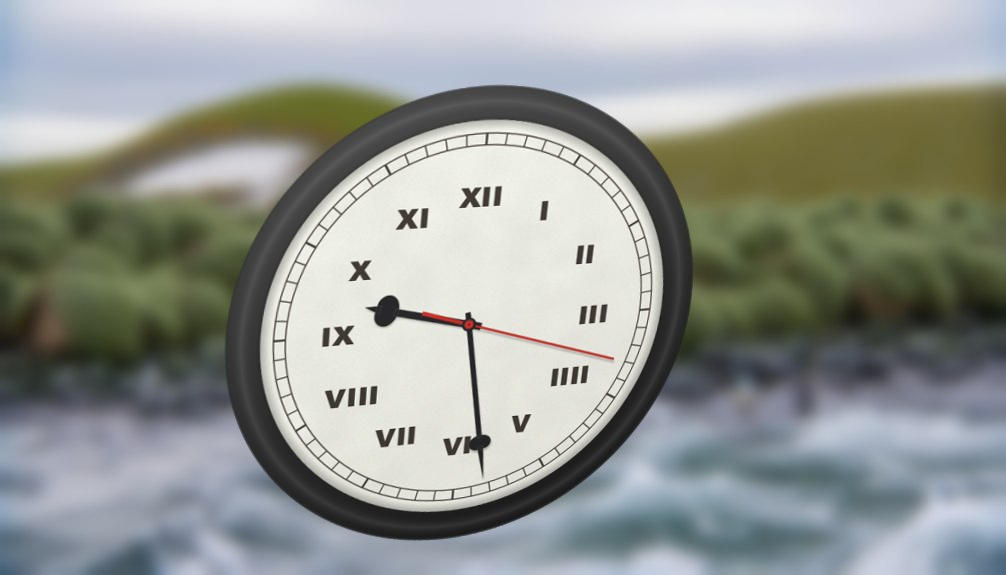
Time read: **9:28:18**
